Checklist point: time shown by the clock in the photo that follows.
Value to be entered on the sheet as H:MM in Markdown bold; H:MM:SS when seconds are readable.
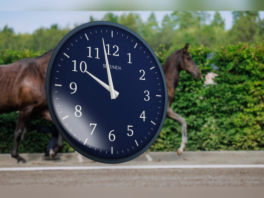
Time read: **9:58**
